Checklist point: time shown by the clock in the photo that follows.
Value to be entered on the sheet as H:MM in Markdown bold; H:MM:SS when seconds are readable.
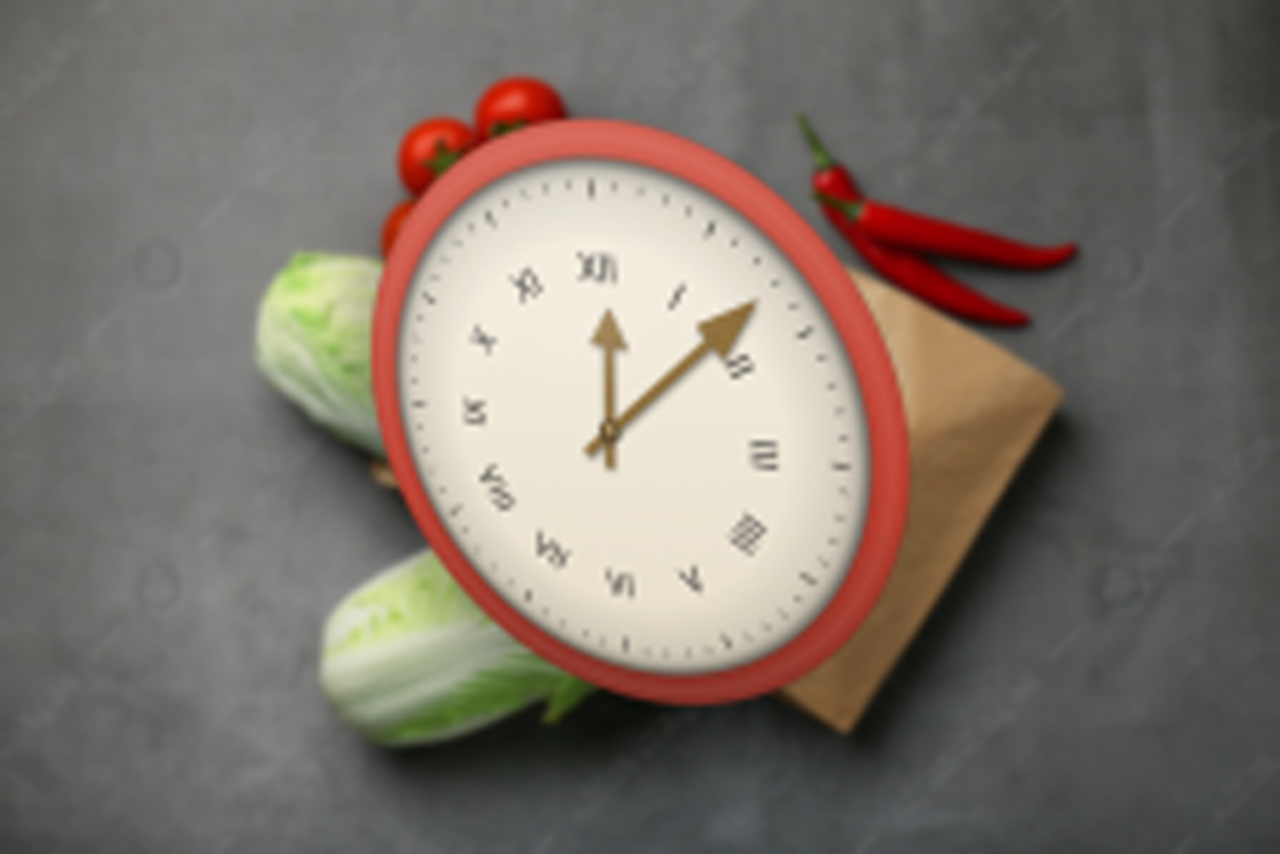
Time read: **12:08**
